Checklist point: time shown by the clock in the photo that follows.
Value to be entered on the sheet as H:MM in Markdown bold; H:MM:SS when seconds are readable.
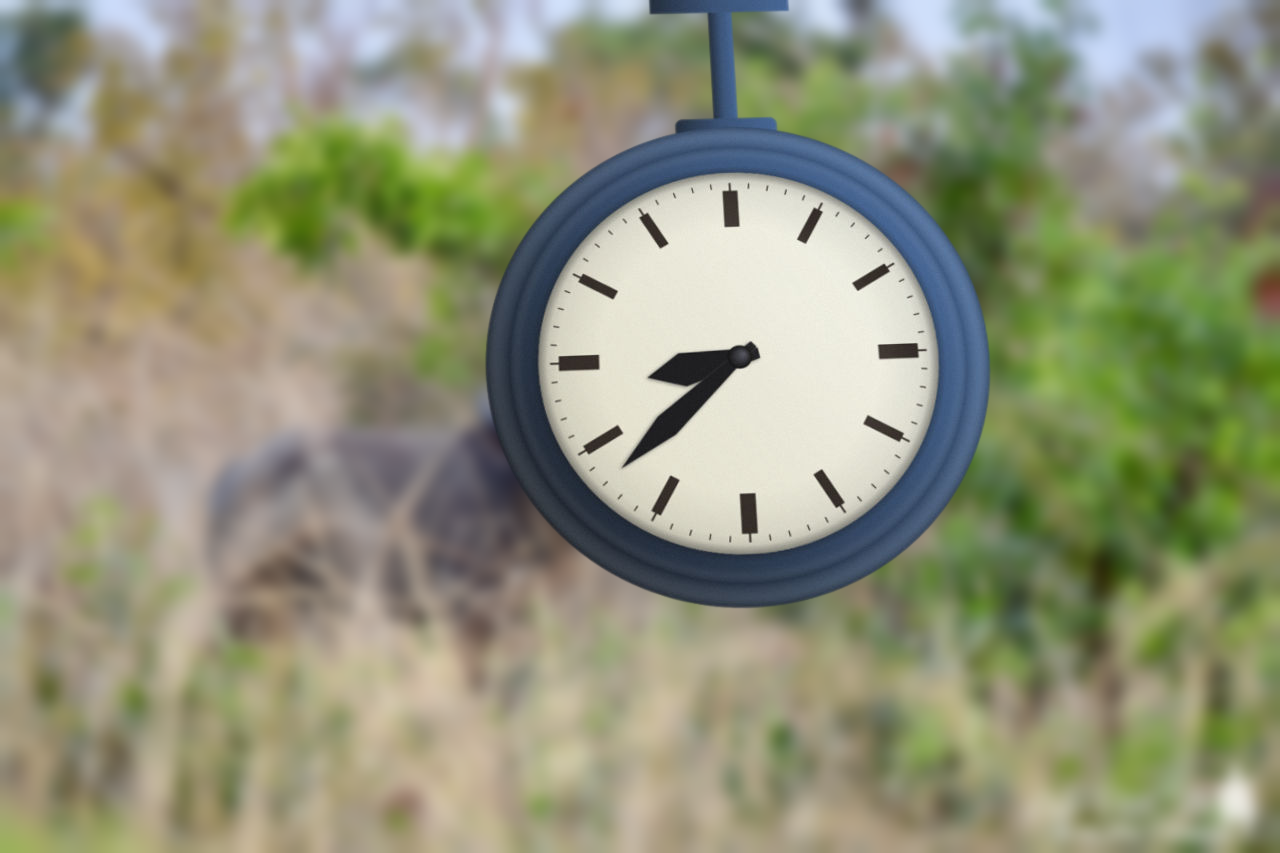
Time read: **8:38**
